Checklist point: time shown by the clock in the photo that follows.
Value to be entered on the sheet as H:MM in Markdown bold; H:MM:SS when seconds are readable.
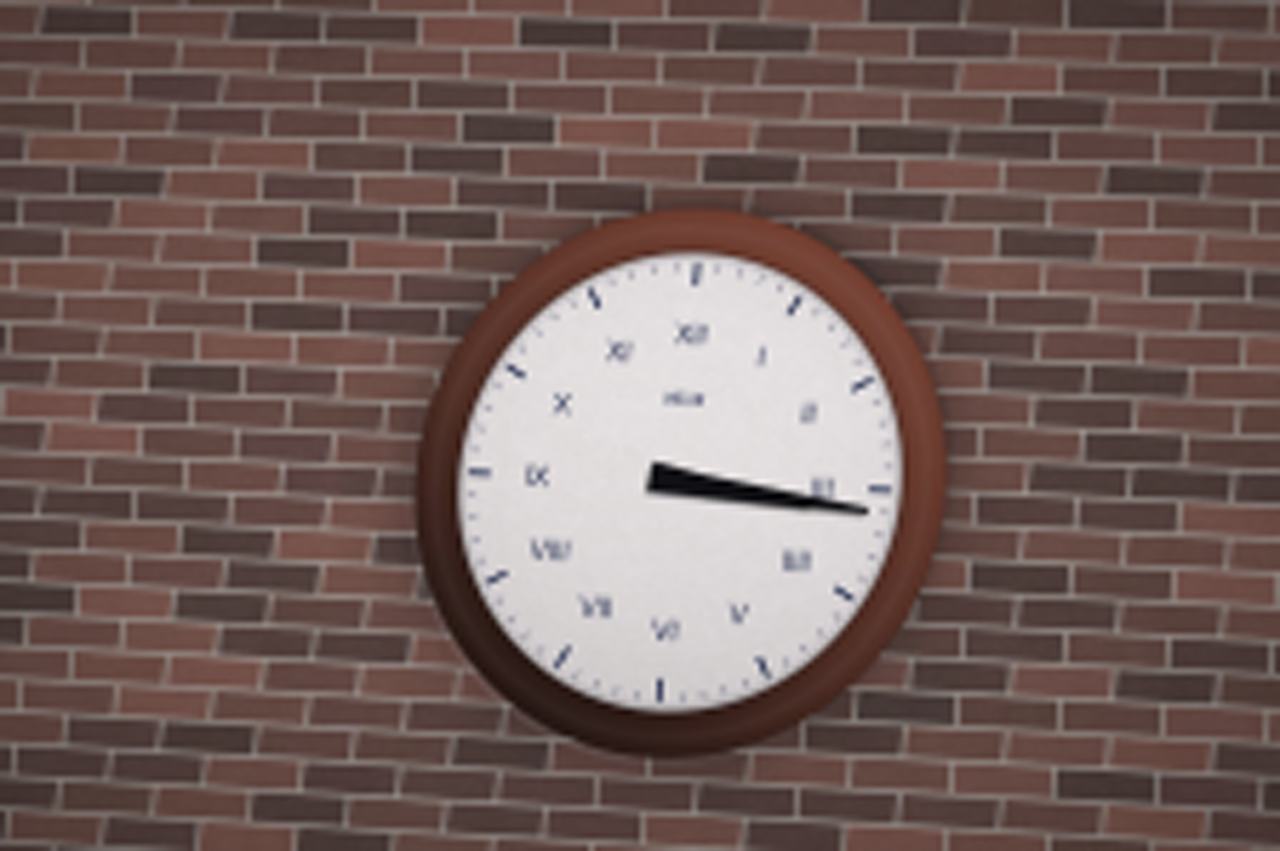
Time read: **3:16**
